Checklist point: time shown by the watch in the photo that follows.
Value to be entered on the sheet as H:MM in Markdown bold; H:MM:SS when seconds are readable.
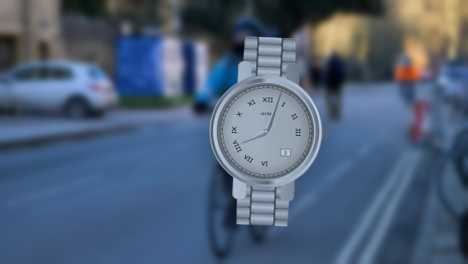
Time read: **8:03**
